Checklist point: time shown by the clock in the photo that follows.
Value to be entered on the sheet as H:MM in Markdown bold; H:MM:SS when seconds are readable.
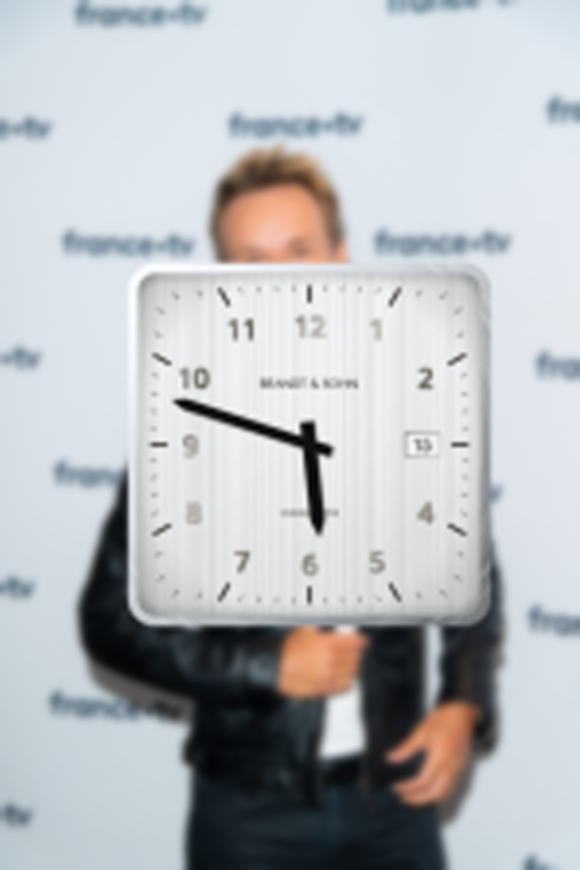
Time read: **5:48**
